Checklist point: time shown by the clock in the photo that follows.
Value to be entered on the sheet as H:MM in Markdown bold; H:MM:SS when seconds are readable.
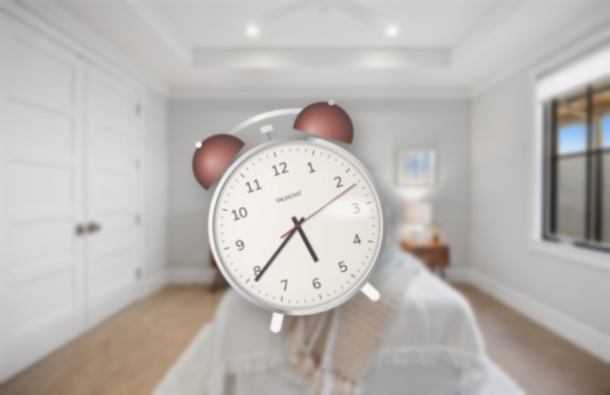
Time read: **5:39:12**
